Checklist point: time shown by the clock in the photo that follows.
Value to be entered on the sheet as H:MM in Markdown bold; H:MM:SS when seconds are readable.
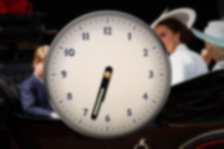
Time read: **6:33**
